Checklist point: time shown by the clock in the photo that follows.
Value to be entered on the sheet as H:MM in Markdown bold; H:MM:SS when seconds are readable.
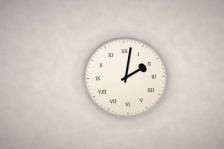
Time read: **2:02**
